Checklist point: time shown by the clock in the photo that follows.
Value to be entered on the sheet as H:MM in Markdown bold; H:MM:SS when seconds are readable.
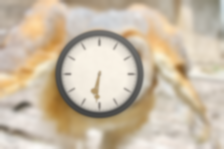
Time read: **6:31**
